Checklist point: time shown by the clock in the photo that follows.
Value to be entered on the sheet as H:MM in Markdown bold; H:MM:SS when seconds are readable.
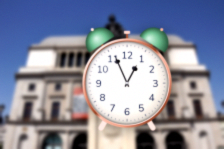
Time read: **12:56**
